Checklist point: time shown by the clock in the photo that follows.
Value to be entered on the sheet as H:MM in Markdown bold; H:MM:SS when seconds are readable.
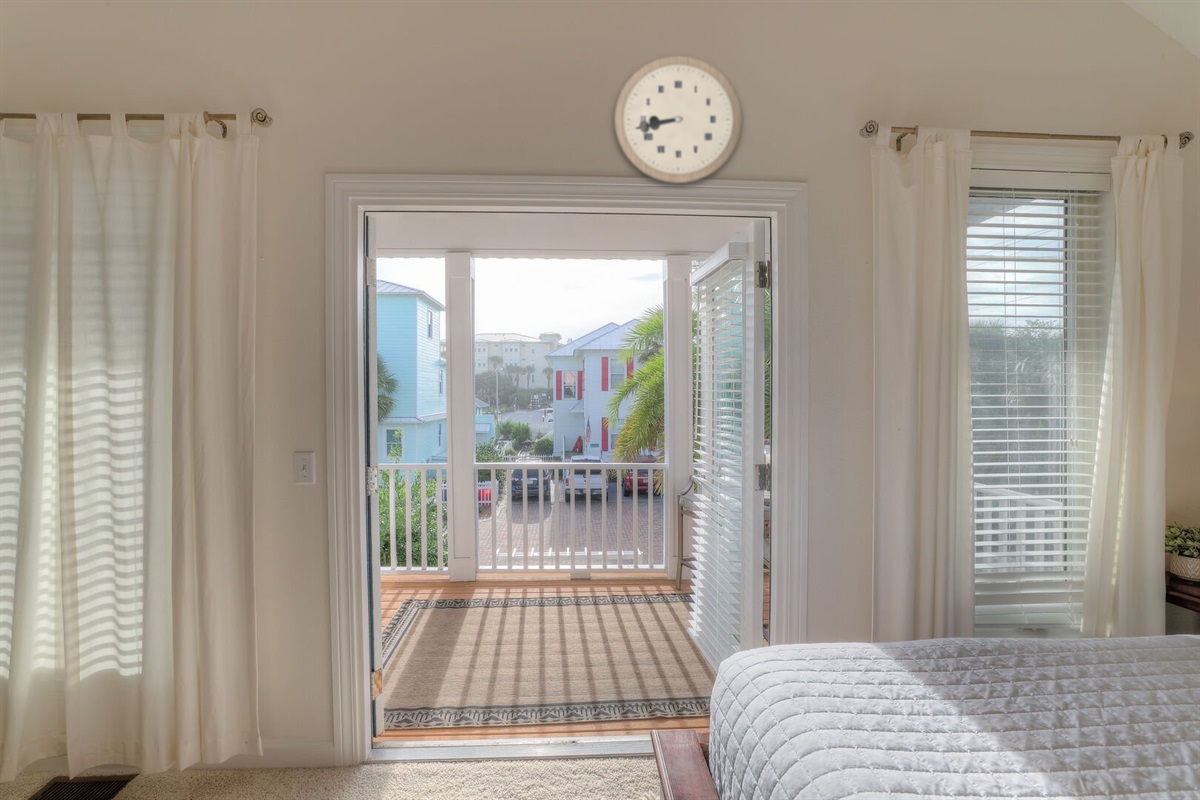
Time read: **8:43**
